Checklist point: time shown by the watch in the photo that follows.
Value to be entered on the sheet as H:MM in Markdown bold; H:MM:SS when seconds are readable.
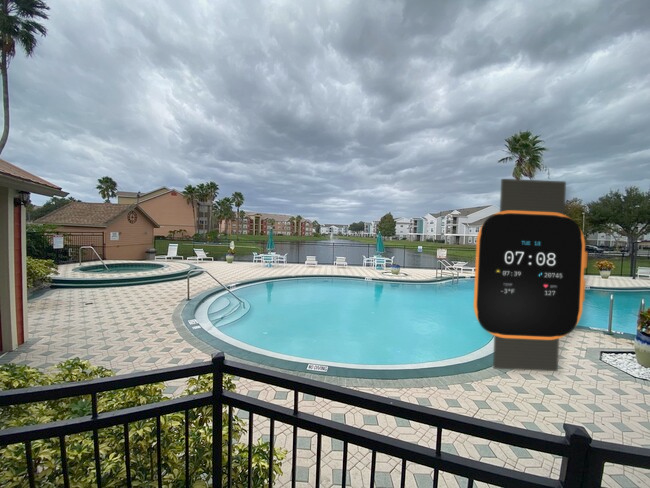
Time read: **7:08**
